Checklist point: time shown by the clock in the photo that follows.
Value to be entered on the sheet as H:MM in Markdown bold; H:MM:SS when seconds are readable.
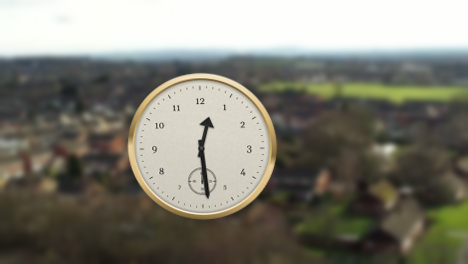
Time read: **12:29**
